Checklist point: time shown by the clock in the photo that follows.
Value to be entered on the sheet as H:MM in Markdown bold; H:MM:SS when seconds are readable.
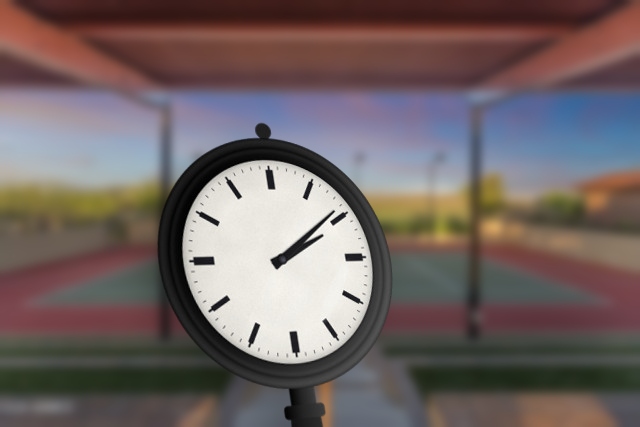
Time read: **2:09**
